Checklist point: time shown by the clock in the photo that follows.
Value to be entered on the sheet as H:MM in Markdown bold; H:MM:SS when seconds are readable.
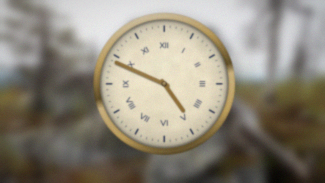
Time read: **4:49**
